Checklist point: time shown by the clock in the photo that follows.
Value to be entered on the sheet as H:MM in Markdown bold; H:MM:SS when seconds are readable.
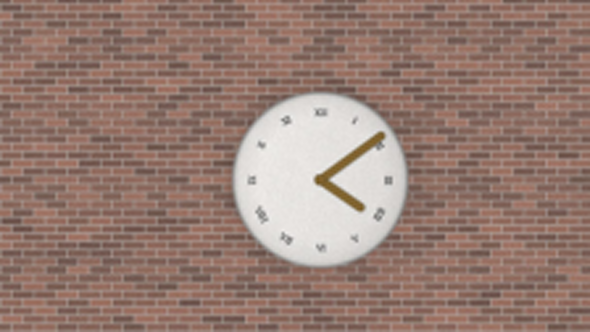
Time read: **4:09**
